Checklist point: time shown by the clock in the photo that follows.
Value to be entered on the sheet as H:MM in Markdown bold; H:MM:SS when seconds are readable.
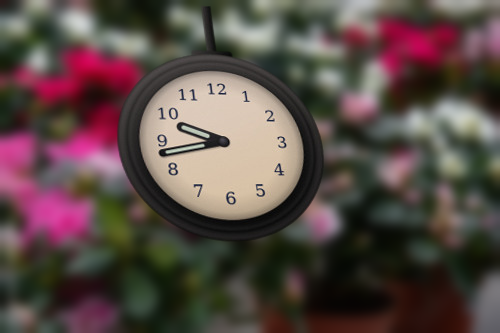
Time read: **9:43**
